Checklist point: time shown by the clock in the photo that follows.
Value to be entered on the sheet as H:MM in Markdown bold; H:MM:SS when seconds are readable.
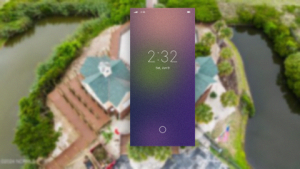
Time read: **2:32**
